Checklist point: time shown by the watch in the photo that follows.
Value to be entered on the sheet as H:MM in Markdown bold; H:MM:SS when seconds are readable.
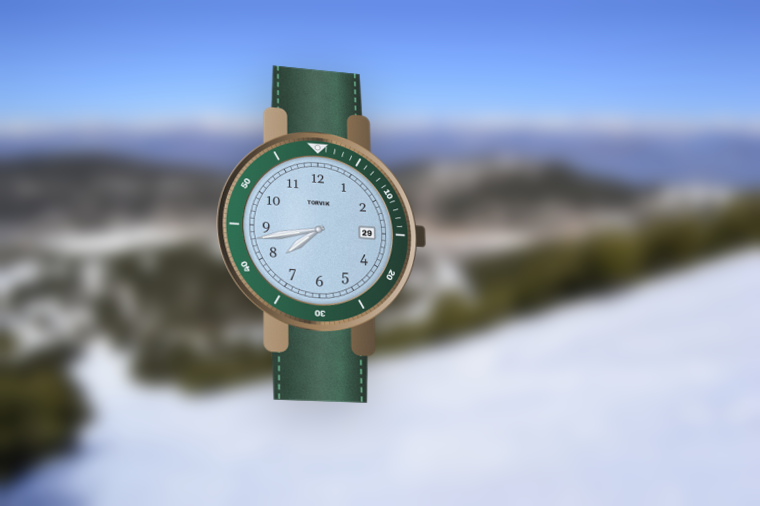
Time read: **7:43**
